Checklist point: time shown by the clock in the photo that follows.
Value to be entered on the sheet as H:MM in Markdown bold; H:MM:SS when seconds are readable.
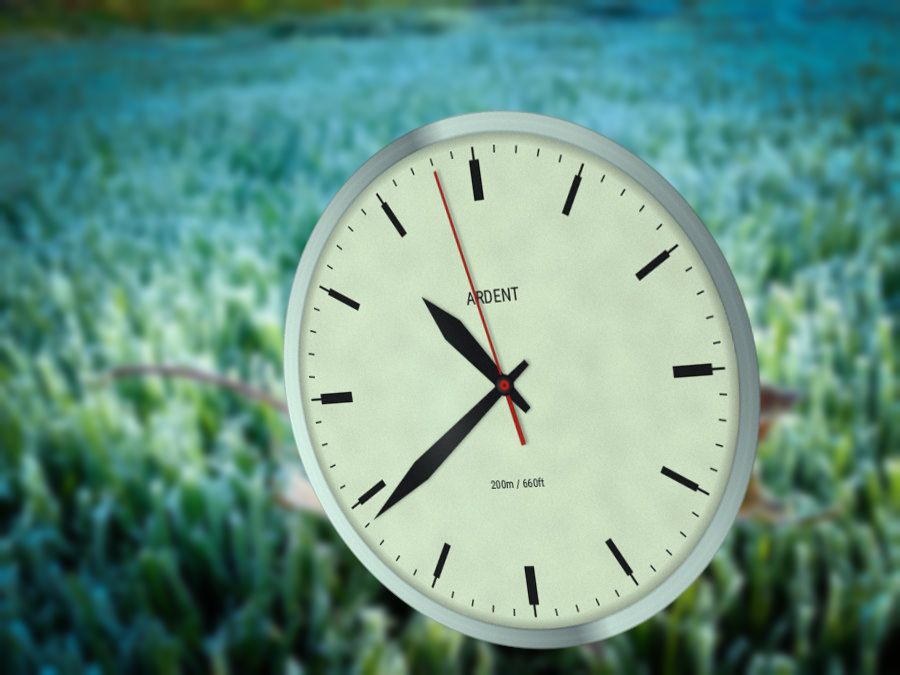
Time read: **10:38:58**
